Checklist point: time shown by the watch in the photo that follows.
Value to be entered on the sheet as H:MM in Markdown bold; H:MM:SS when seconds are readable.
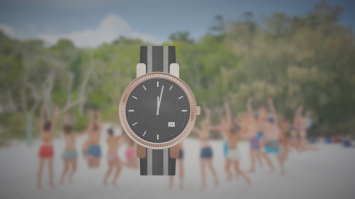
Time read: **12:02**
